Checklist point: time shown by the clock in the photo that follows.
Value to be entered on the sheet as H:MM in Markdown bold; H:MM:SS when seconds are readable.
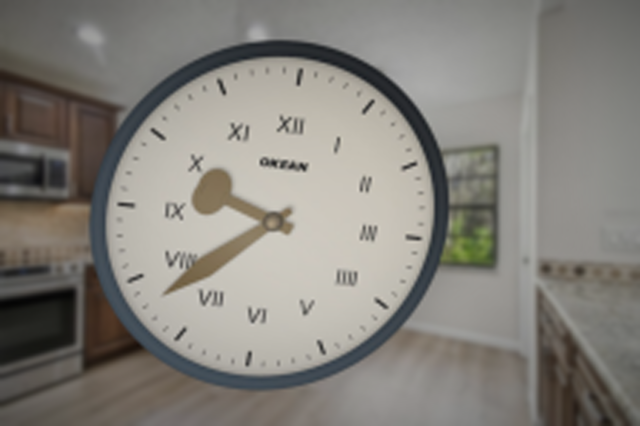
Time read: **9:38**
